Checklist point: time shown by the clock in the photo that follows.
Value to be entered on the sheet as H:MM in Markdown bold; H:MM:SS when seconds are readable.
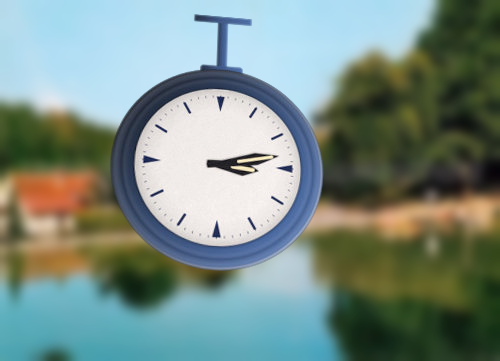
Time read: **3:13**
